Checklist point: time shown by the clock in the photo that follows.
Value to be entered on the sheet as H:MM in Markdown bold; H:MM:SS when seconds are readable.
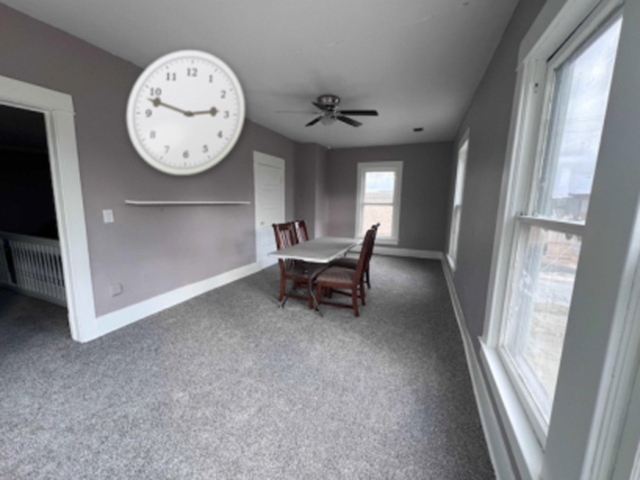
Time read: **2:48**
